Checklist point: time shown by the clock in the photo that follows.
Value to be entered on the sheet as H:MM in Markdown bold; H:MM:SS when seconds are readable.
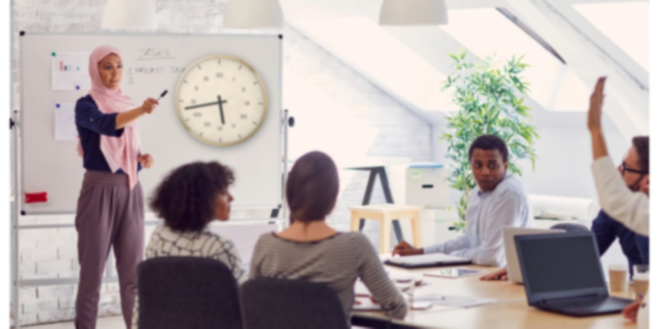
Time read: **5:43**
